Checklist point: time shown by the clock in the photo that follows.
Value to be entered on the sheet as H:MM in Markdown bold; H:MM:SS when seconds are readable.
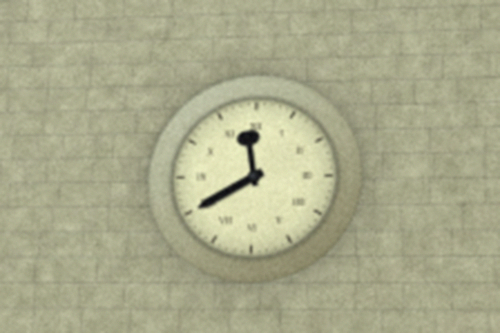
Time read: **11:40**
